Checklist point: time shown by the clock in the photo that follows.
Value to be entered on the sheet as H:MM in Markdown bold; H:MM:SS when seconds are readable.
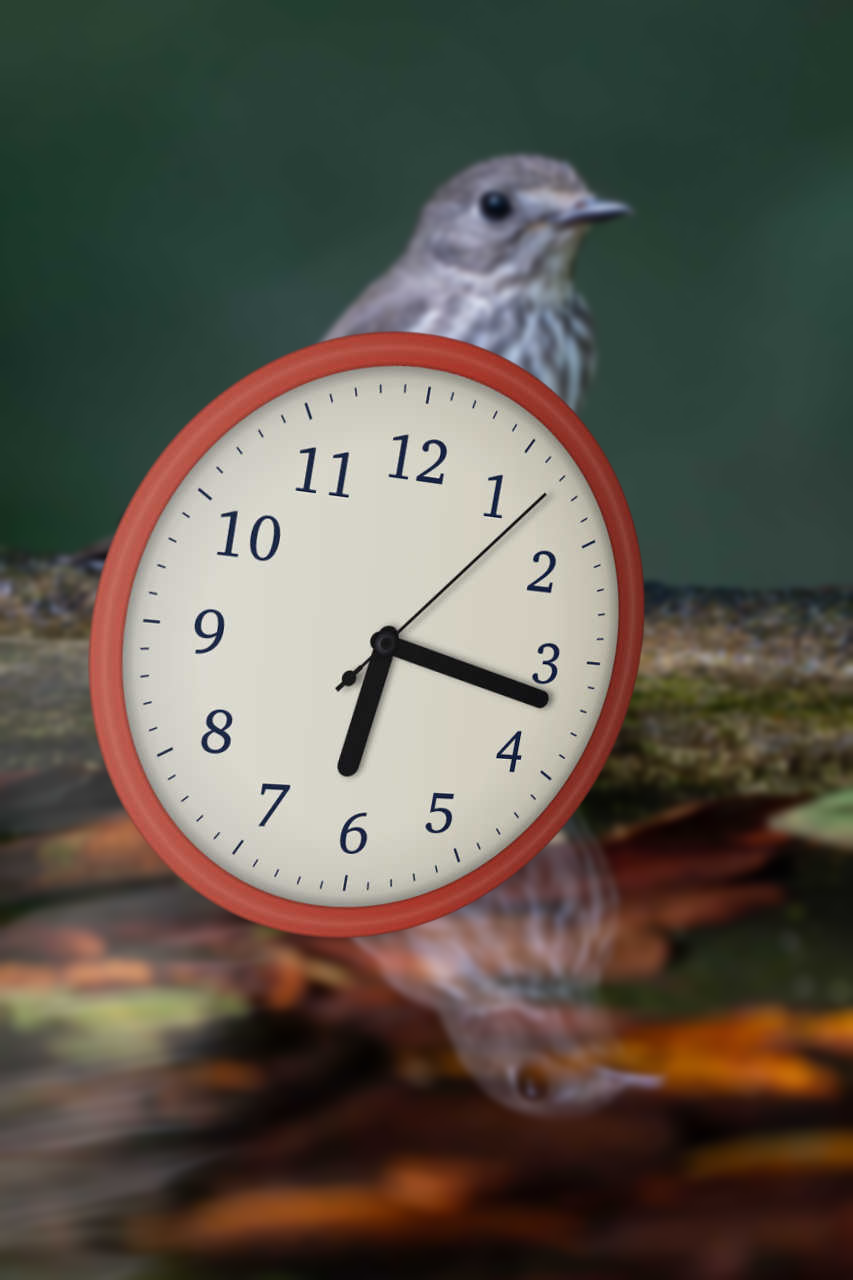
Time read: **6:17:07**
